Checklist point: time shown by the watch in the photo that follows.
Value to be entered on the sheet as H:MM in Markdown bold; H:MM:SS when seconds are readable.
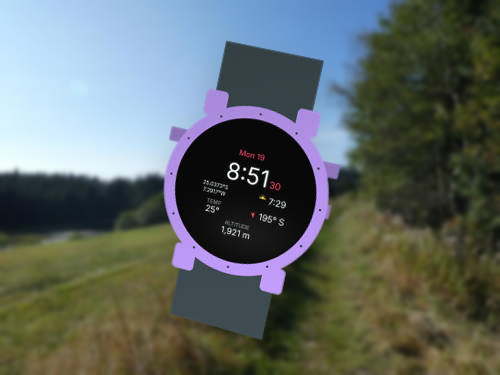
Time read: **8:51:30**
